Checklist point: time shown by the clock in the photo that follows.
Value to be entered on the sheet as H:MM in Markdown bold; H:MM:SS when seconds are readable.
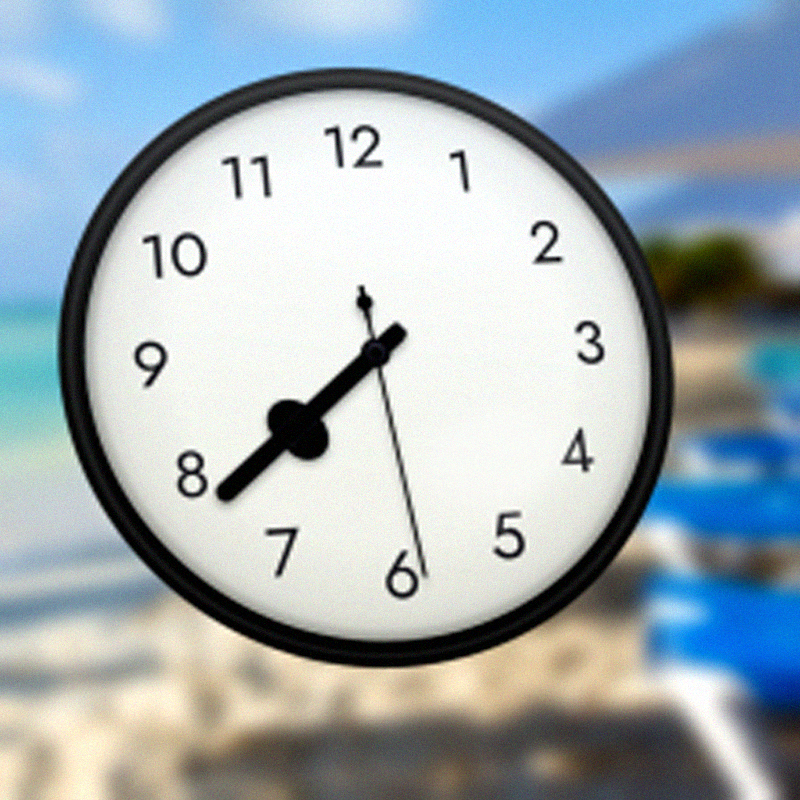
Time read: **7:38:29**
